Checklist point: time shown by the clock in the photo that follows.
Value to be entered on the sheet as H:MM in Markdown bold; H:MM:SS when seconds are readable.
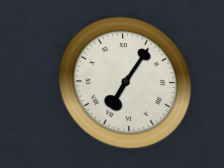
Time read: **7:06**
